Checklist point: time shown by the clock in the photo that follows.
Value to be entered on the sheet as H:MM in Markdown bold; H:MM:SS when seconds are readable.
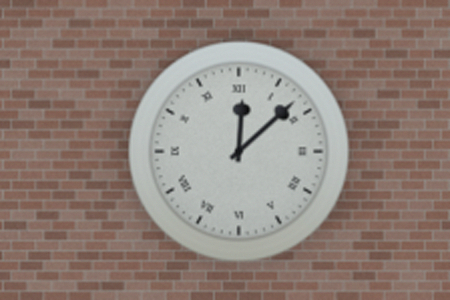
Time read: **12:08**
